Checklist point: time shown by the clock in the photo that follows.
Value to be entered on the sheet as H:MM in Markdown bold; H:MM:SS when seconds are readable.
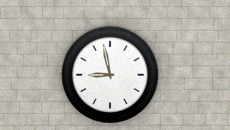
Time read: **8:58**
